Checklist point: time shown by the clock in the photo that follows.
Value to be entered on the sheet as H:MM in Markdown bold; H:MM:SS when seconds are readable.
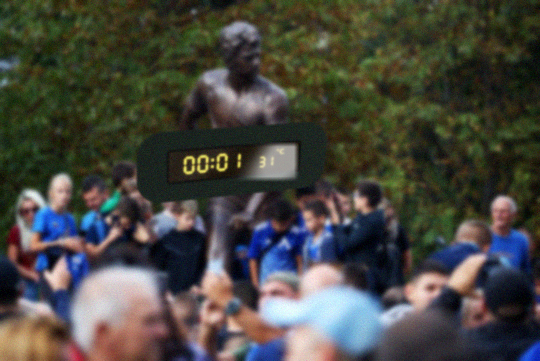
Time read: **0:01**
